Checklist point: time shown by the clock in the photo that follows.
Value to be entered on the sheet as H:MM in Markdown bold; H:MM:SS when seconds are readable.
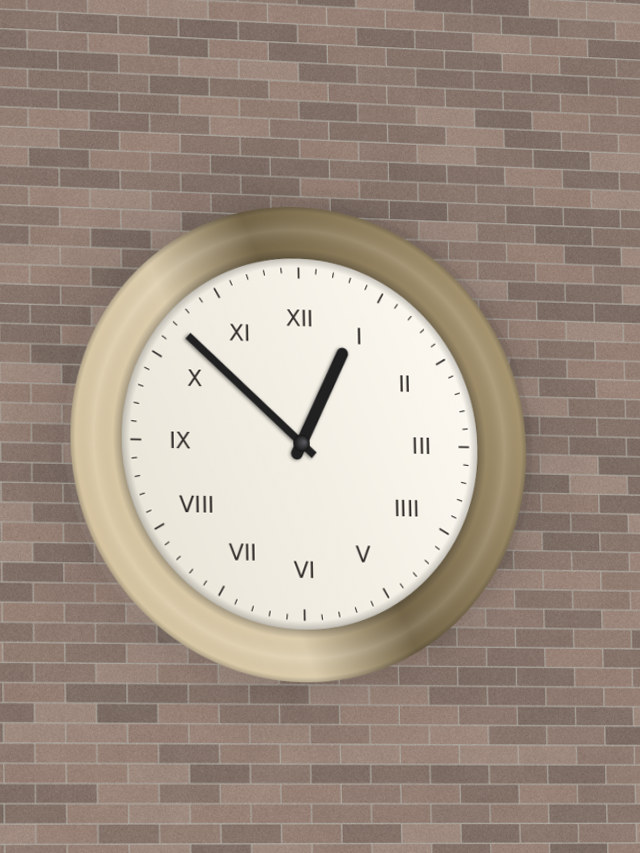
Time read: **12:52**
